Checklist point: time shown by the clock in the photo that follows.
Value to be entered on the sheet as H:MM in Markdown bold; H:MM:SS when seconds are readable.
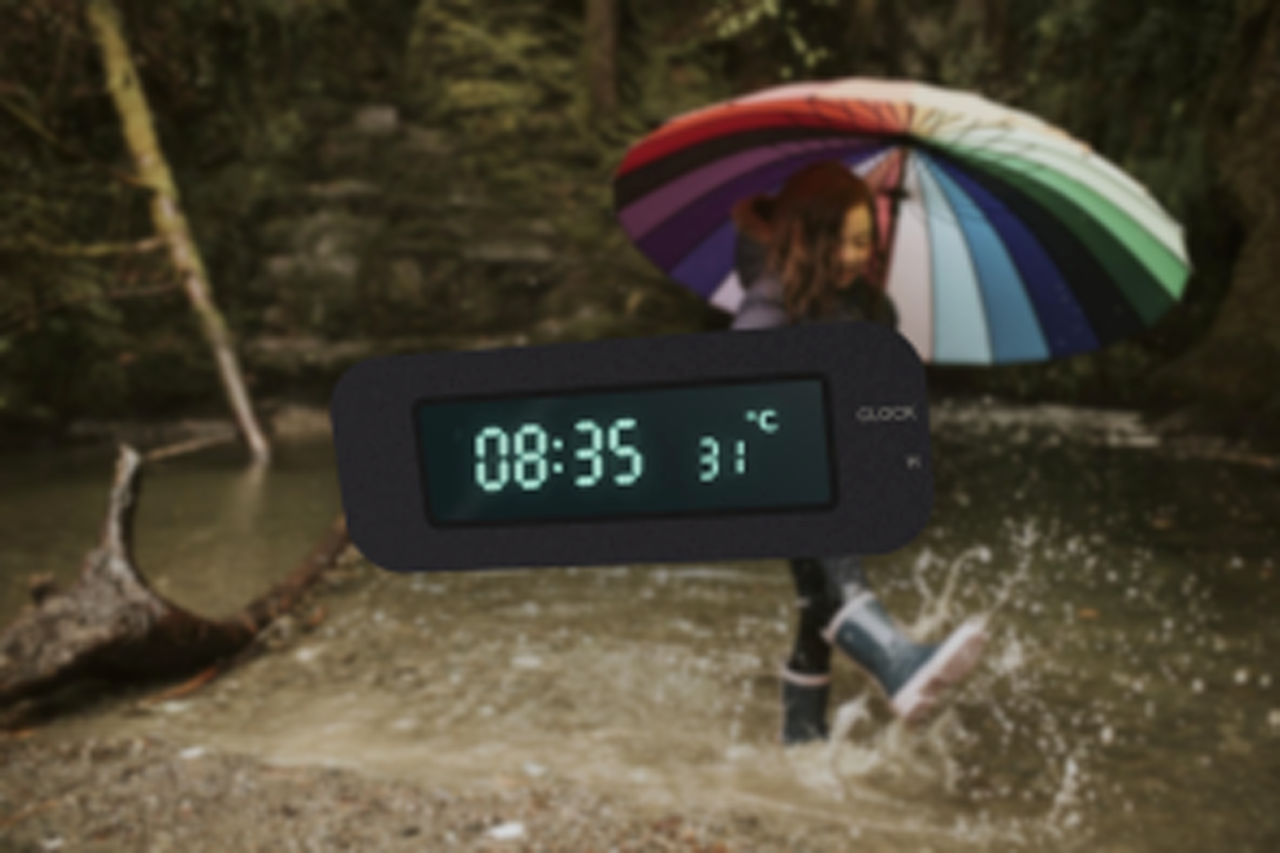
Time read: **8:35**
